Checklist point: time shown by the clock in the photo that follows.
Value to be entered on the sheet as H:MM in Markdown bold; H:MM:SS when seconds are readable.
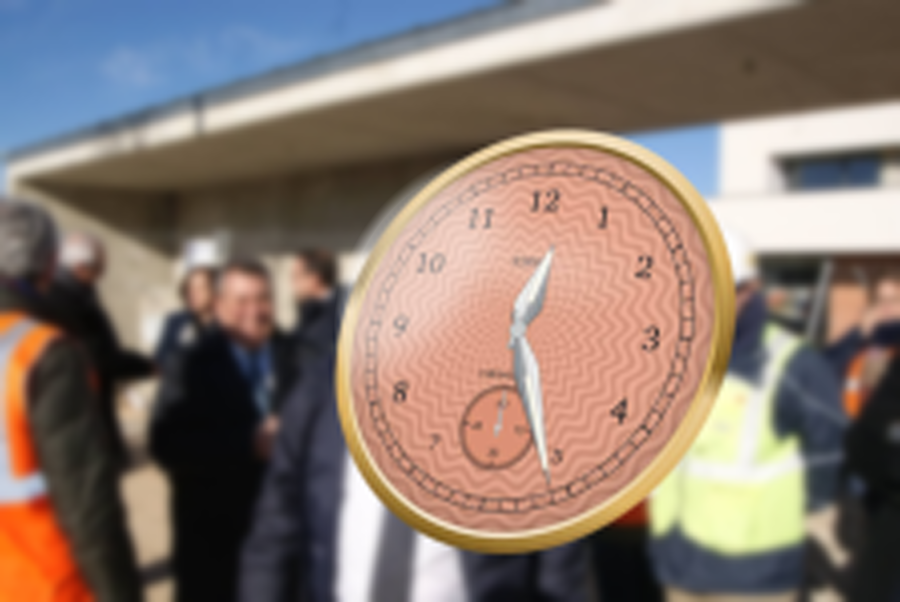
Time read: **12:26**
